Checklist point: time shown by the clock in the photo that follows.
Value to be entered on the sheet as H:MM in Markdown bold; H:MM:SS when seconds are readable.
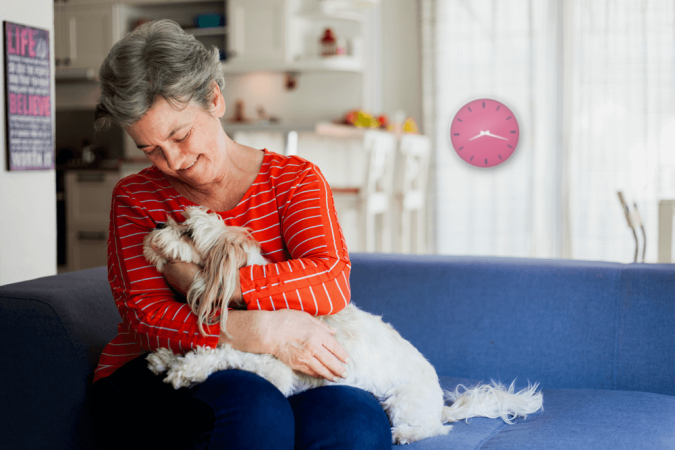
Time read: **8:18**
